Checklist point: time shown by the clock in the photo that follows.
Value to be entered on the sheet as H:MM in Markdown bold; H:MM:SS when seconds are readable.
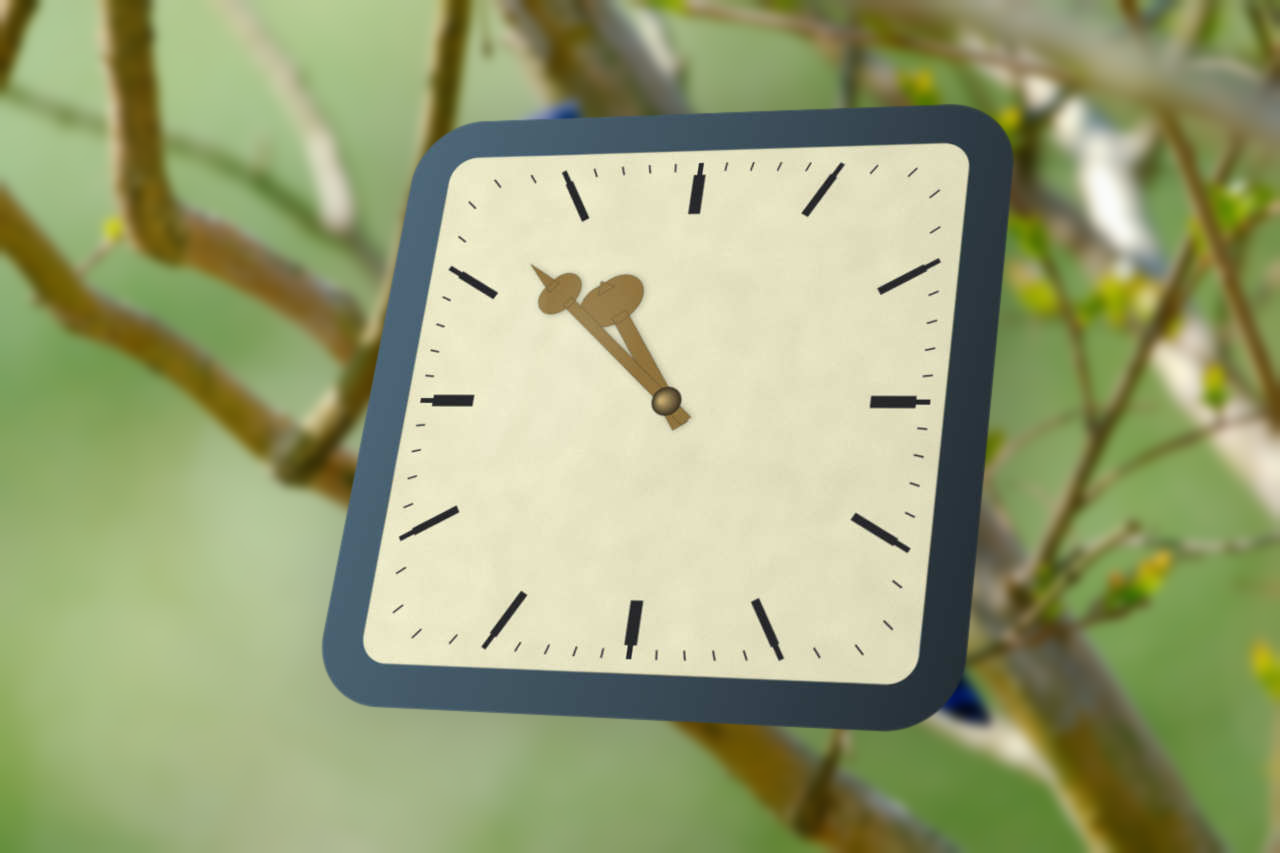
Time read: **10:52**
